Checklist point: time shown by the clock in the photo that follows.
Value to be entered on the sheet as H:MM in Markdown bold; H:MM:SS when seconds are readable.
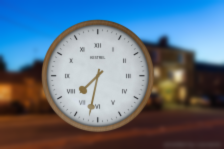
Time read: **7:32**
